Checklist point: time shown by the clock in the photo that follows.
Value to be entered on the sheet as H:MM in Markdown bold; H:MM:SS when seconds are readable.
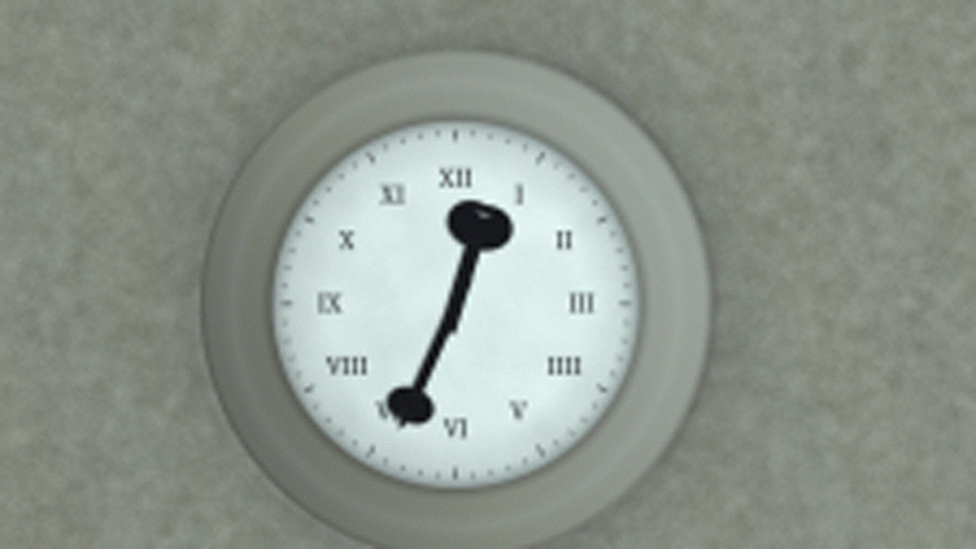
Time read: **12:34**
